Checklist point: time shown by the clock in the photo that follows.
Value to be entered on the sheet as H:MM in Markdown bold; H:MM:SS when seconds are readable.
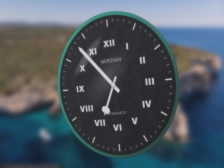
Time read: **6:53**
